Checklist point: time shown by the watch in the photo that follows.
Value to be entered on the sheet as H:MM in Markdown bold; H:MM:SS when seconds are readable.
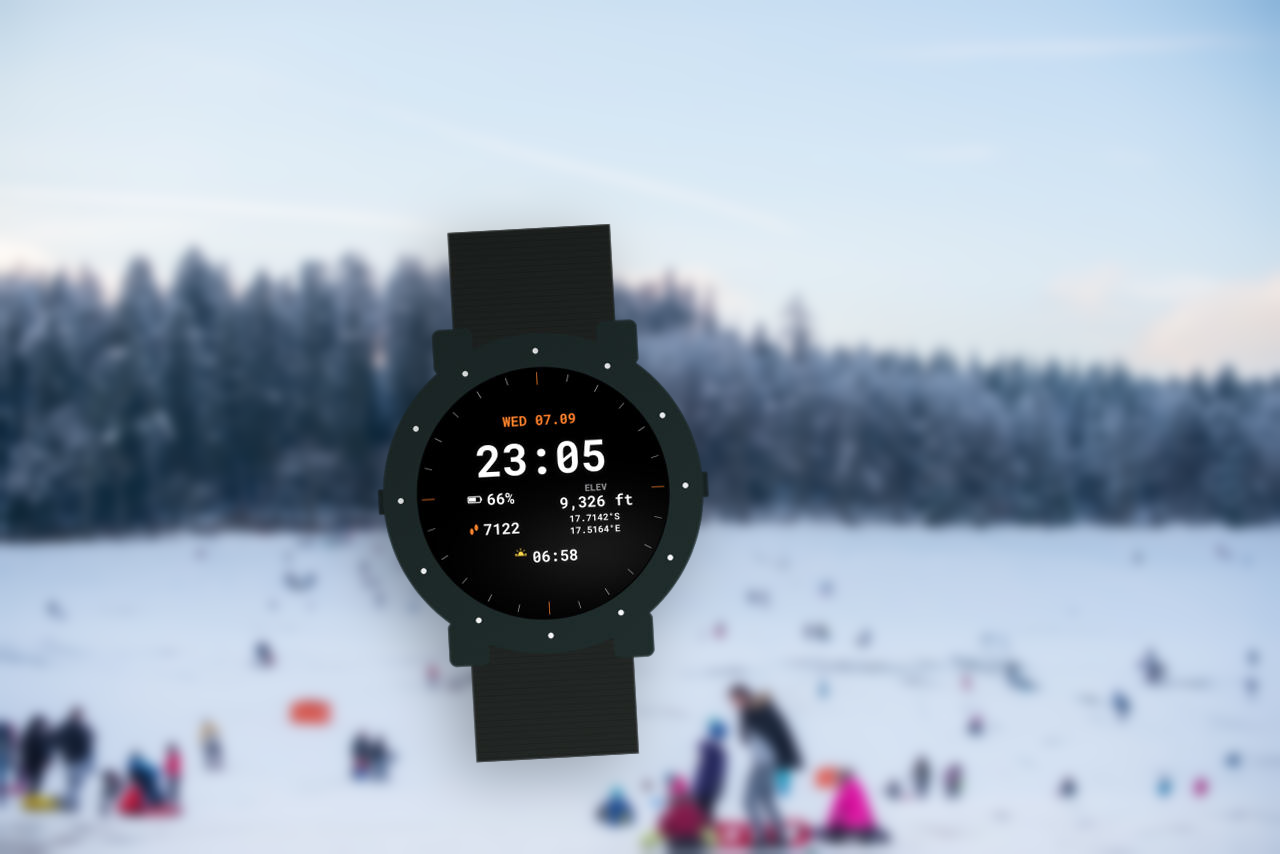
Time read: **23:05**
